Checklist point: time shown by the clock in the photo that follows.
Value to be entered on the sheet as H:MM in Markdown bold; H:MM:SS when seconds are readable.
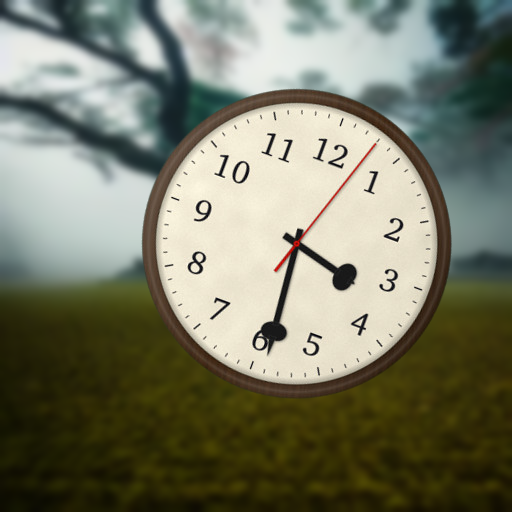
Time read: **3:29:03**
